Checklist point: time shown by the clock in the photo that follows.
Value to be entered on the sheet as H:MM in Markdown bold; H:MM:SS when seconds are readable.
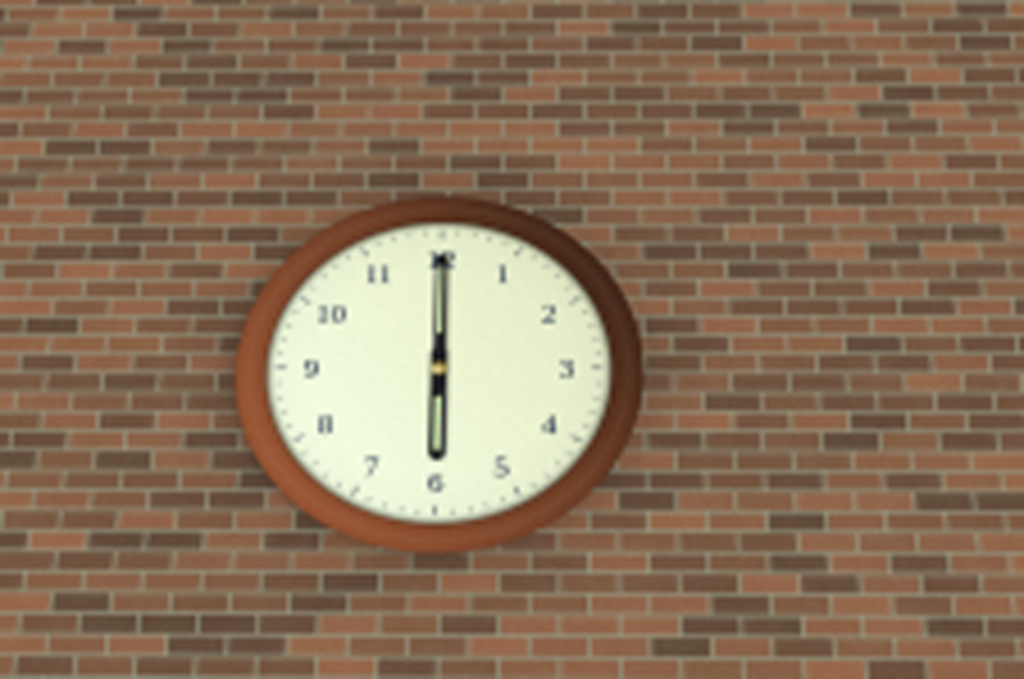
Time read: **6:00**
